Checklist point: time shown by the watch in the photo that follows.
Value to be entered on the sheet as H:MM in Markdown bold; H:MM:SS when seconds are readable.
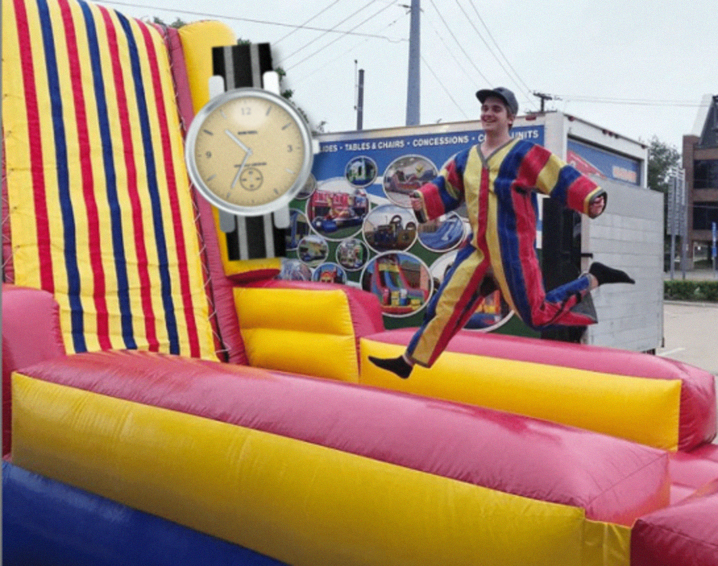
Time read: **10:35**
